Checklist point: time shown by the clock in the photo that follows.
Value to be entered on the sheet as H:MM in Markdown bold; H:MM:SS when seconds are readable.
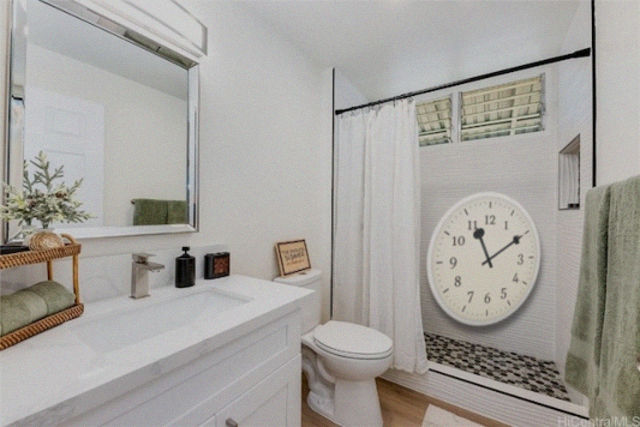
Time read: **11:10**
